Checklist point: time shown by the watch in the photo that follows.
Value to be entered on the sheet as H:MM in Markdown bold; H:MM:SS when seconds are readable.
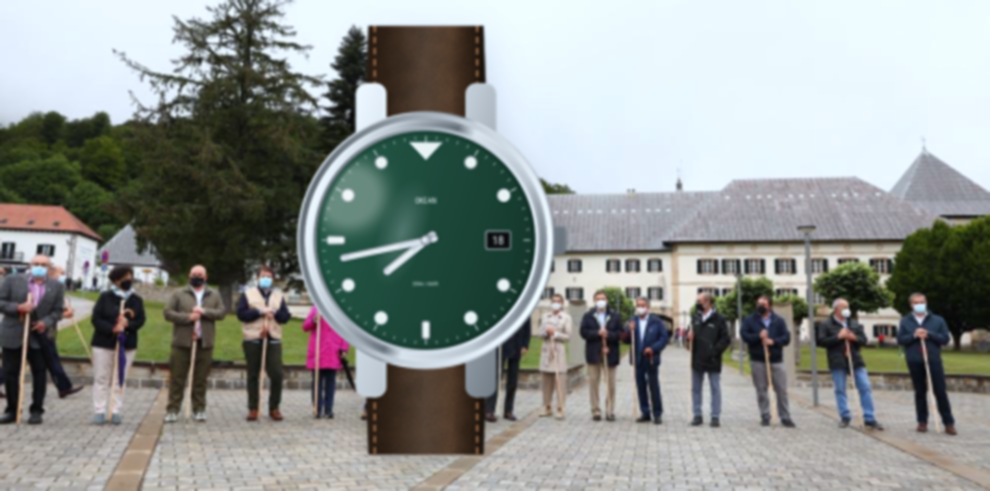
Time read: **7:43**
